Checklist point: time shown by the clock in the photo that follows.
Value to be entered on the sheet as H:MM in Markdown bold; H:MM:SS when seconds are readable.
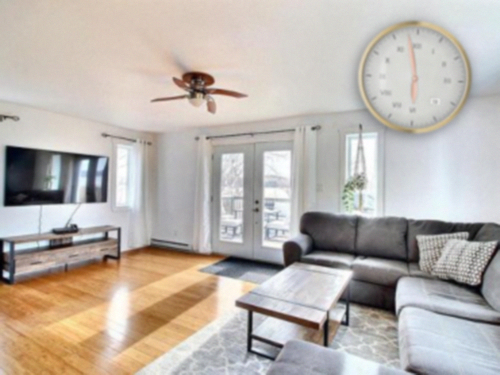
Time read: **5:58**
